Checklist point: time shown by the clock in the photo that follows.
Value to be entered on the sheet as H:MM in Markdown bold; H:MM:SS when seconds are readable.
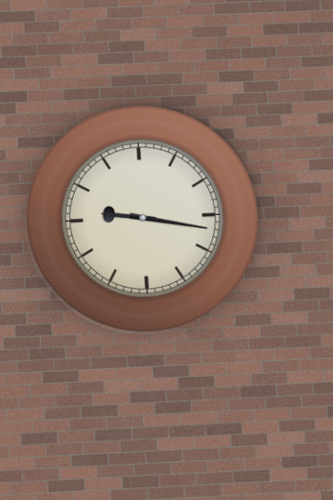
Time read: **9:17**
